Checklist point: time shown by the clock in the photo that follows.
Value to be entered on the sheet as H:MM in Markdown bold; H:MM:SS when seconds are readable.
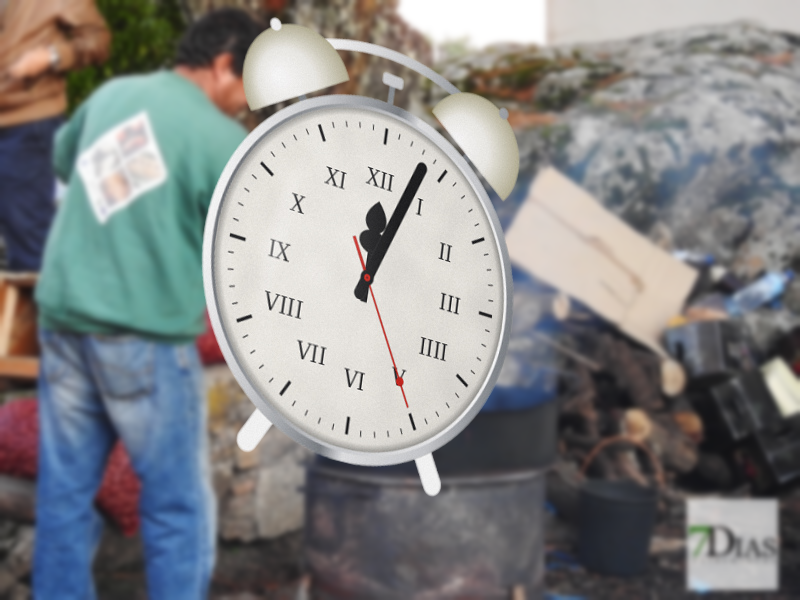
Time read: **12:03:25**
